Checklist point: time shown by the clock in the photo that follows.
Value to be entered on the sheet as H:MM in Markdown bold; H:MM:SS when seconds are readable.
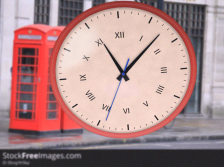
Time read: **11:07:34**
